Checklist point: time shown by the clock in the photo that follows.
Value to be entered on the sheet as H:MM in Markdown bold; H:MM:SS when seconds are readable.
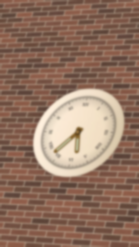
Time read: **5:37**
